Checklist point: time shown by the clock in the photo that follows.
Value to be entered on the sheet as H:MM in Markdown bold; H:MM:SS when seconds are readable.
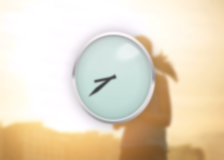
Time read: **8:39**
